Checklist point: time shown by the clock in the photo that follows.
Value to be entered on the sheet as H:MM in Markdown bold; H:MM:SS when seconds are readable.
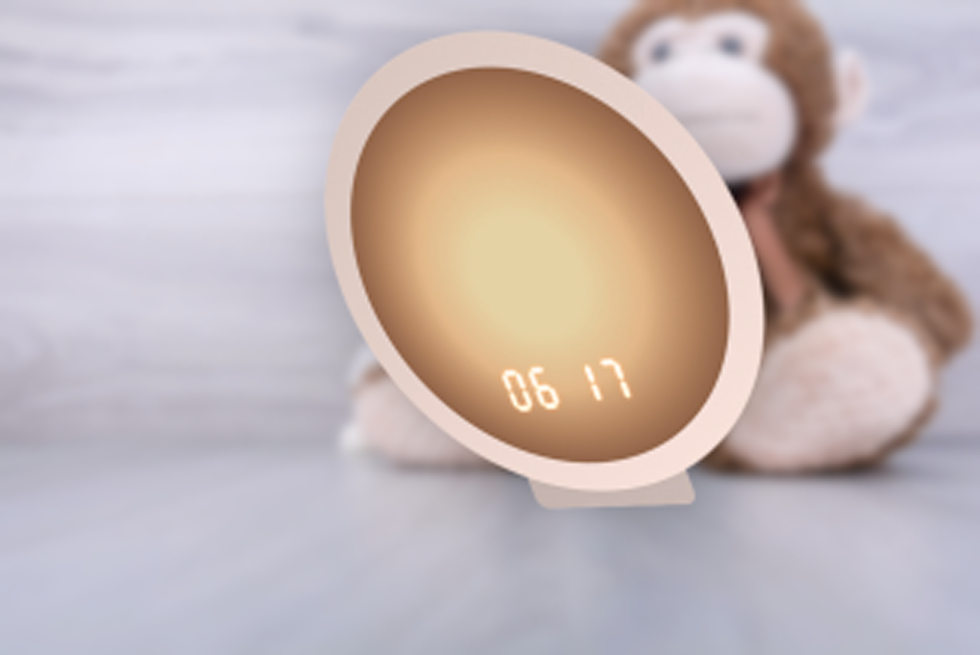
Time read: **6:17**
